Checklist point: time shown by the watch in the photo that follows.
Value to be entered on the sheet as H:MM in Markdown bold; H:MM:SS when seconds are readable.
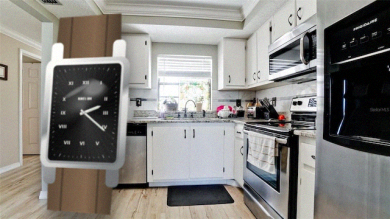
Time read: **2:21**
